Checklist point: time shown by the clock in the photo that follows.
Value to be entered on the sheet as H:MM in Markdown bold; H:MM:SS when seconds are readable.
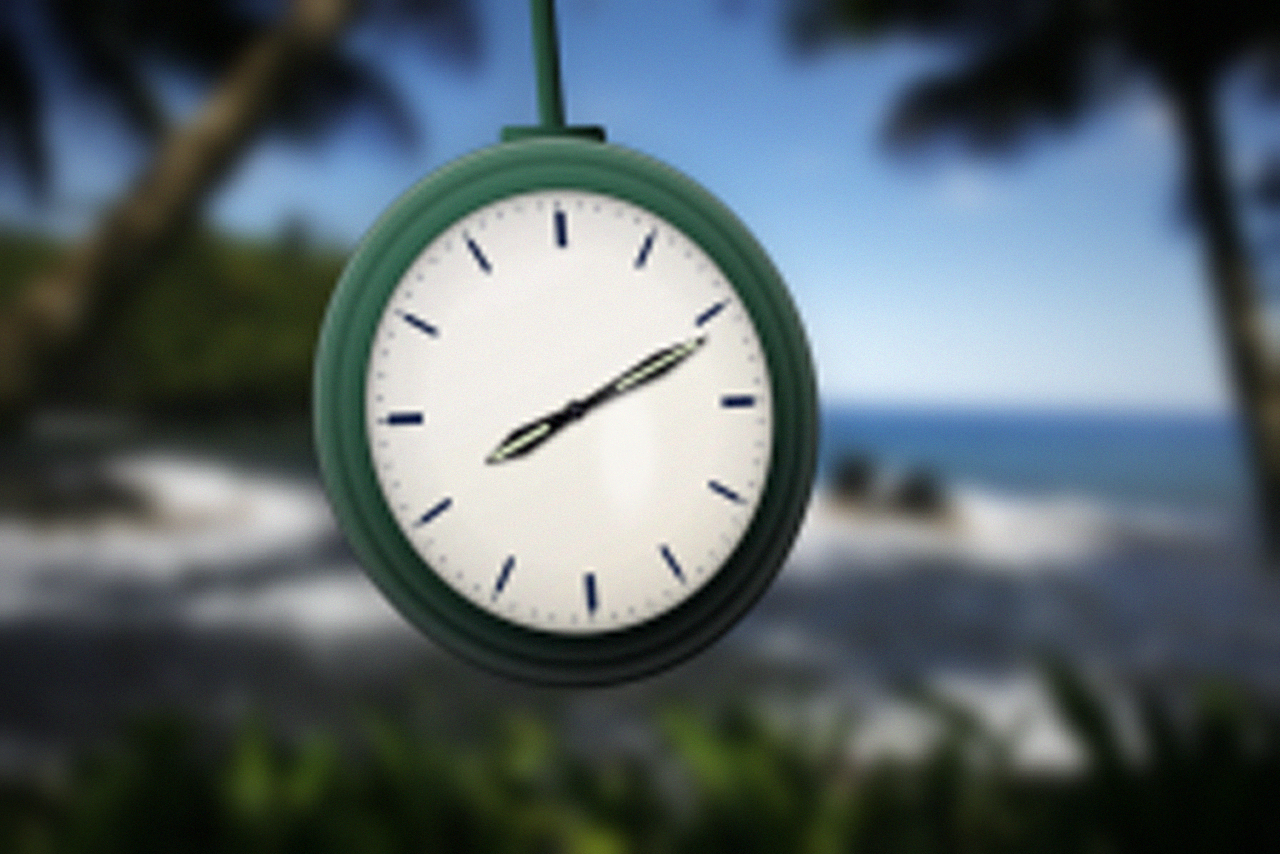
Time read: **8:11**
